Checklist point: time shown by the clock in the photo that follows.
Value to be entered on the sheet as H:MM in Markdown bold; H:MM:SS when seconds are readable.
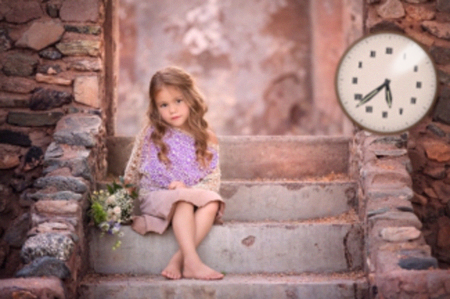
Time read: **5:38**
